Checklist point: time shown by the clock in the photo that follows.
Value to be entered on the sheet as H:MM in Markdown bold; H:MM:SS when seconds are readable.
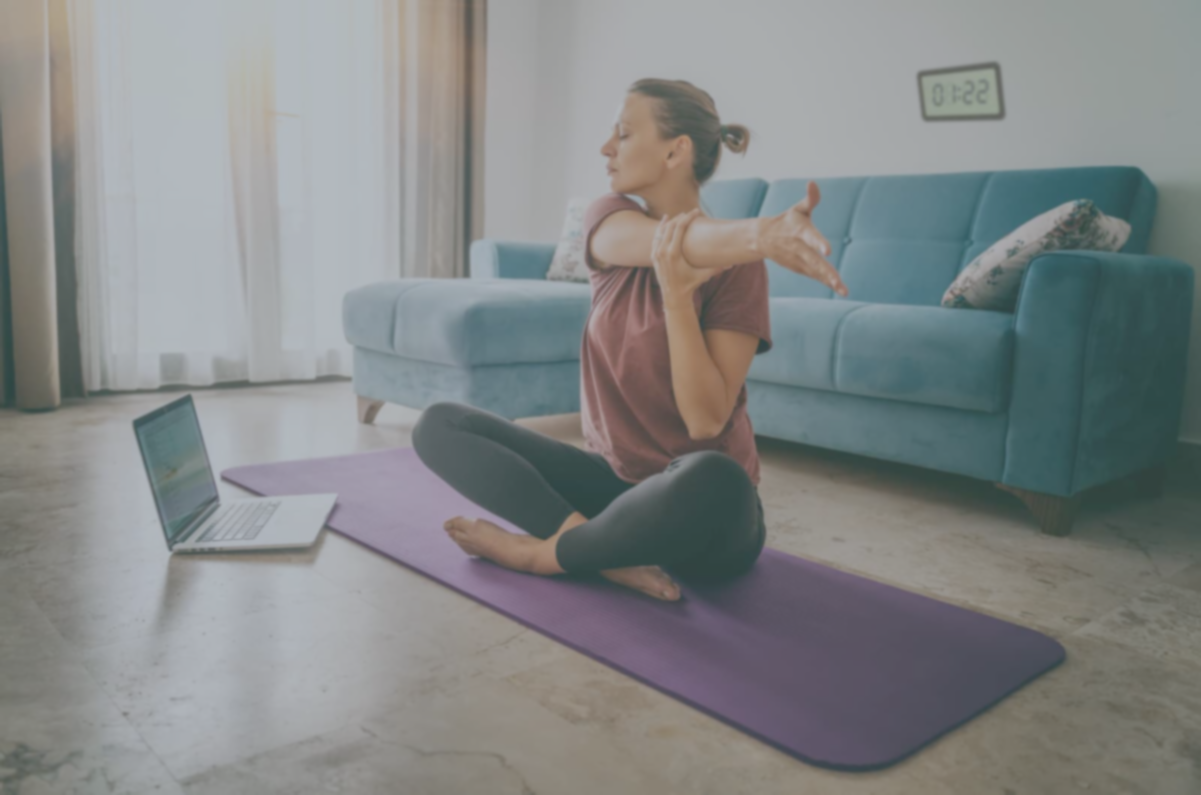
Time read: **1:22**
